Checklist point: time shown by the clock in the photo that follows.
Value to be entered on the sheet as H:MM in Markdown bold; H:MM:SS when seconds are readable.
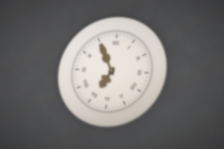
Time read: **6:55**
